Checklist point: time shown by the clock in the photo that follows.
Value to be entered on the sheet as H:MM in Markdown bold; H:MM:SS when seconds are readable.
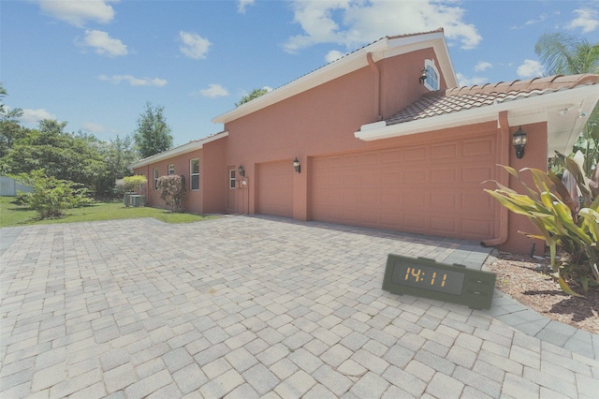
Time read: **14:11**
